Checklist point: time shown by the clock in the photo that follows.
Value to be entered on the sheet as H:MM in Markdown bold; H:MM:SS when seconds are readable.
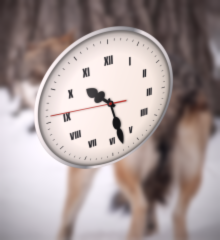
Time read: **10:27:46**
